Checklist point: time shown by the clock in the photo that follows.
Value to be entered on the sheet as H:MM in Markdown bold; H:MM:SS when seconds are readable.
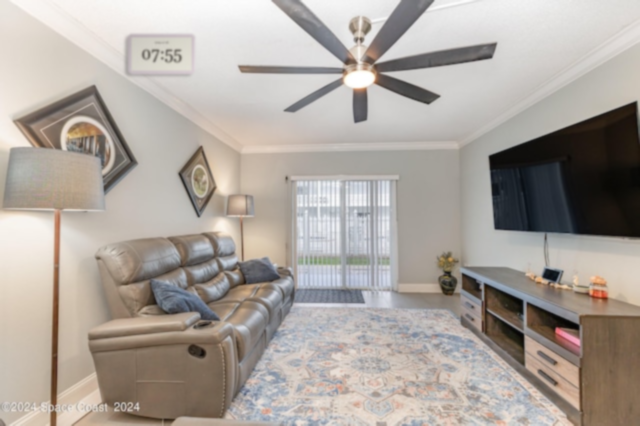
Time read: **7:55**
